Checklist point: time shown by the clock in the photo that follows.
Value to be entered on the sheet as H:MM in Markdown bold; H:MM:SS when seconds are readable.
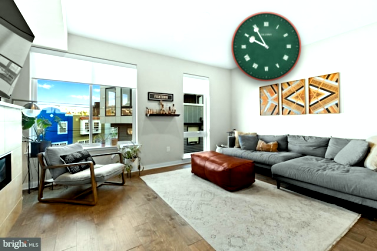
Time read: **9:55**
